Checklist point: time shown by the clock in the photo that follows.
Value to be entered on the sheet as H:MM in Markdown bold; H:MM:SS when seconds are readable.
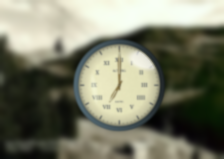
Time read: **7:00**
